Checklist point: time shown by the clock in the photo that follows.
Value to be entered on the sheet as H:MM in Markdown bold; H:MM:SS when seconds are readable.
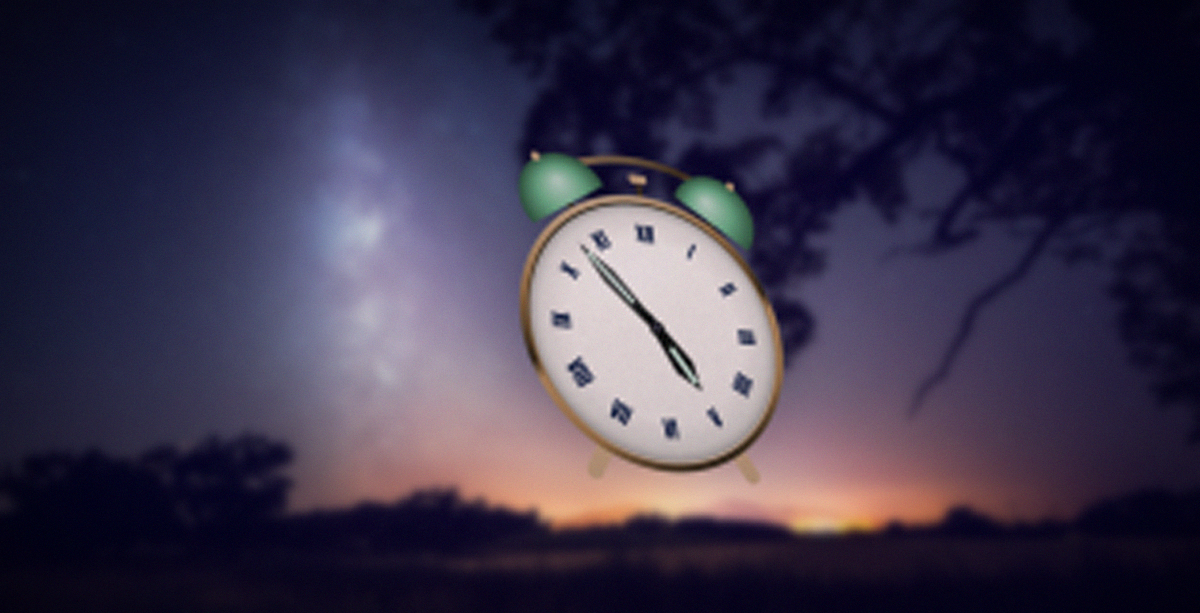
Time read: **4:53**
